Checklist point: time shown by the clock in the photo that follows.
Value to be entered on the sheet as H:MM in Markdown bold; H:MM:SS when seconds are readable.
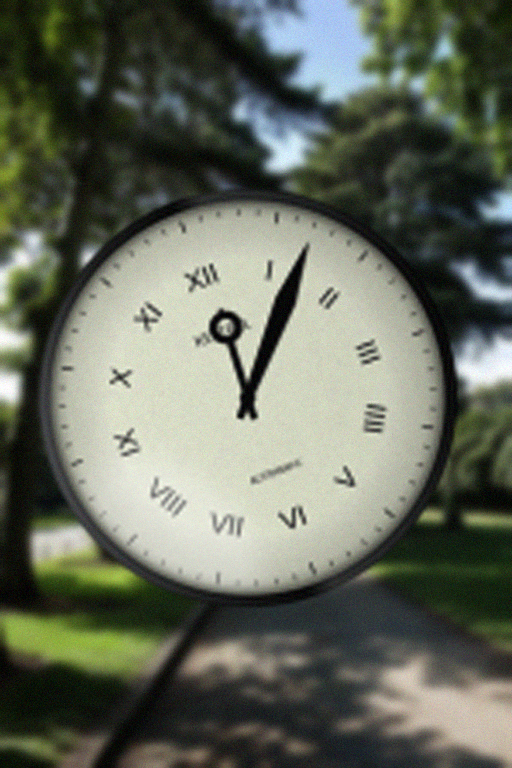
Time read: **12:07**
